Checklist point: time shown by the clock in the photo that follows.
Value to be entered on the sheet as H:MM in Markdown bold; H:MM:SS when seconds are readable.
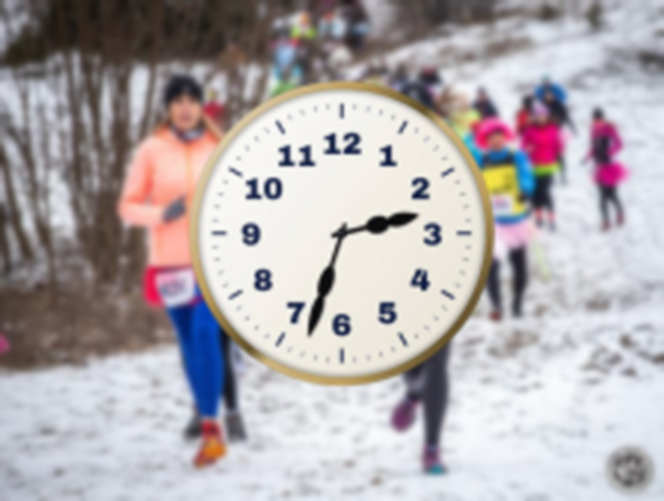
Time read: **2:33**
